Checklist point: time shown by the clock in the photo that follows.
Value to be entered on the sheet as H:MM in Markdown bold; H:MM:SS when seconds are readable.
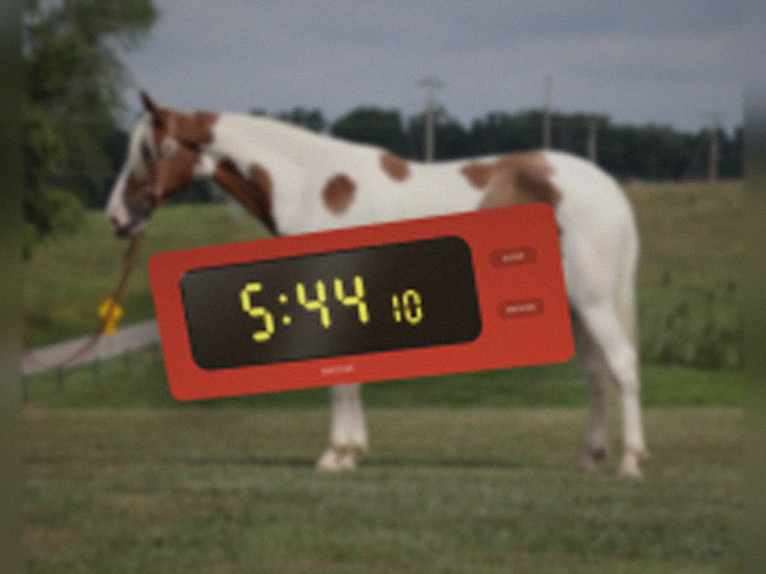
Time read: **5:44:10**
